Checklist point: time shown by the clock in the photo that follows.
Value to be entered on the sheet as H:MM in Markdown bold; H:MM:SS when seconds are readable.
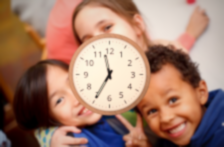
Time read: **11:35**
